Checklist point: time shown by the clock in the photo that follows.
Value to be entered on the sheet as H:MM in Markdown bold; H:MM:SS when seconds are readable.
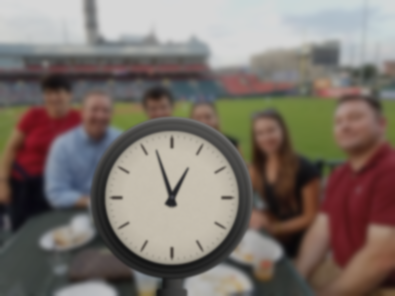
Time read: **12:57**
